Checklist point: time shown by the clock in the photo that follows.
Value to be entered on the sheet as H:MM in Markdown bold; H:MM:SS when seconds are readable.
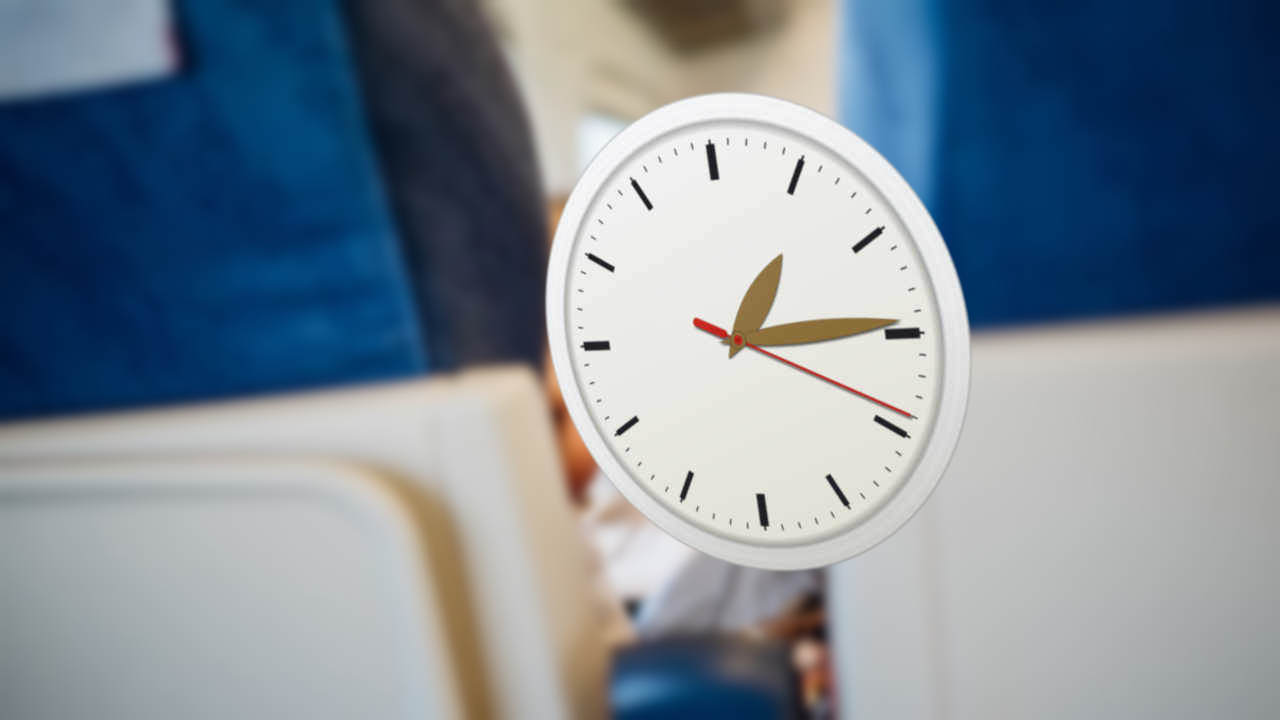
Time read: **1:14:19**
